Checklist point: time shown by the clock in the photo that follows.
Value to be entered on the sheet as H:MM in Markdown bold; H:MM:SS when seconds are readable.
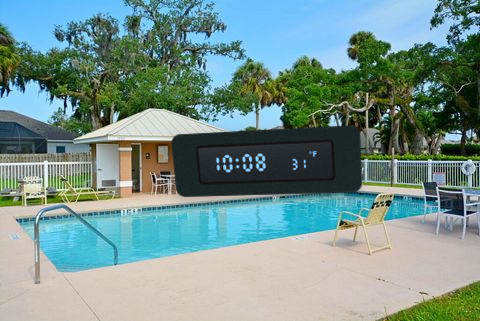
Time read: **10:08**
